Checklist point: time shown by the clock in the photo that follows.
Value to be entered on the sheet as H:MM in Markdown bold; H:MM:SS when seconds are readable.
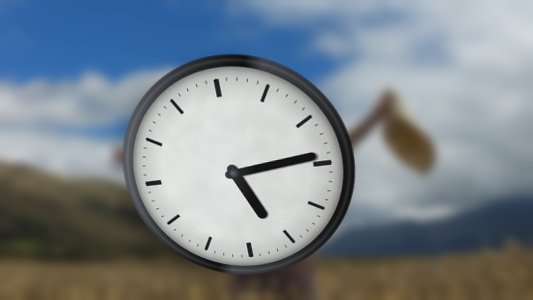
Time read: **5:14**
